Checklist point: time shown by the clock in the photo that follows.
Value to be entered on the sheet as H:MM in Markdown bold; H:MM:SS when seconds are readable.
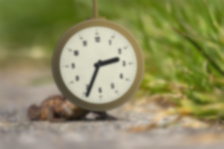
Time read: **2:34**
